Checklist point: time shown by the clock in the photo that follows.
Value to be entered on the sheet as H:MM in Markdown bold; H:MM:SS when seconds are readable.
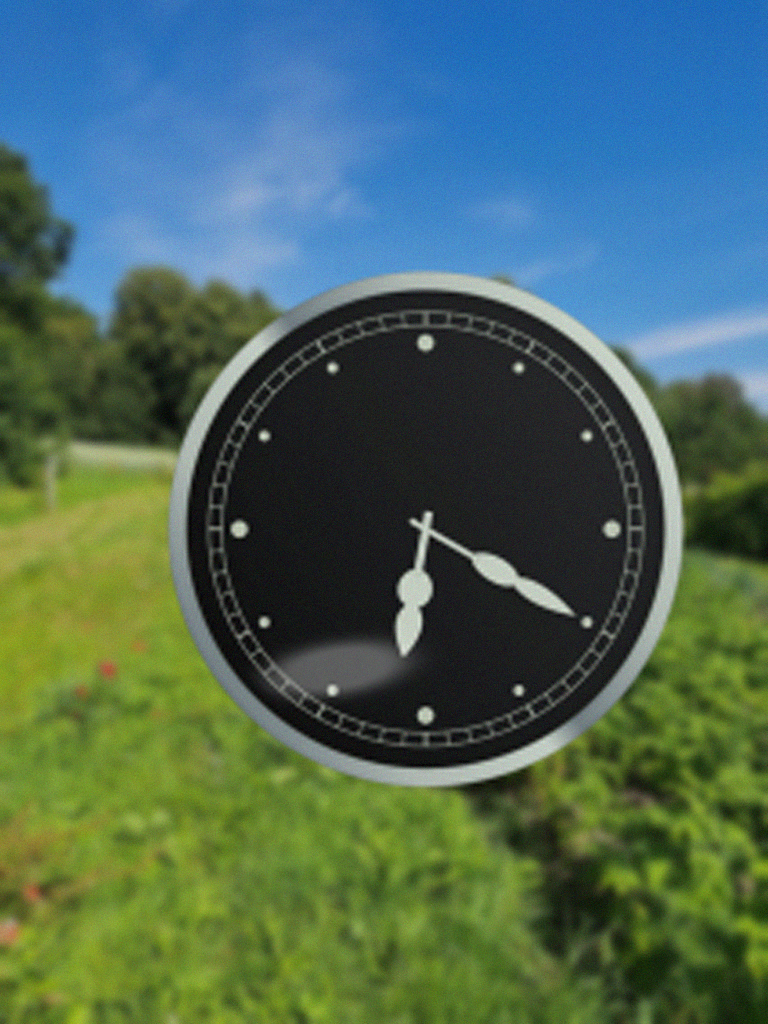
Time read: **6:20**
